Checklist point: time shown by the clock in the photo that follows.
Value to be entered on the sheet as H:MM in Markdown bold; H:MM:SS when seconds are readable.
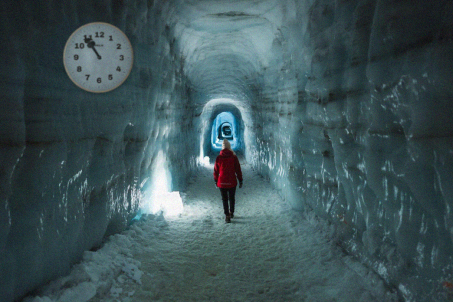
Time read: **10:54**
